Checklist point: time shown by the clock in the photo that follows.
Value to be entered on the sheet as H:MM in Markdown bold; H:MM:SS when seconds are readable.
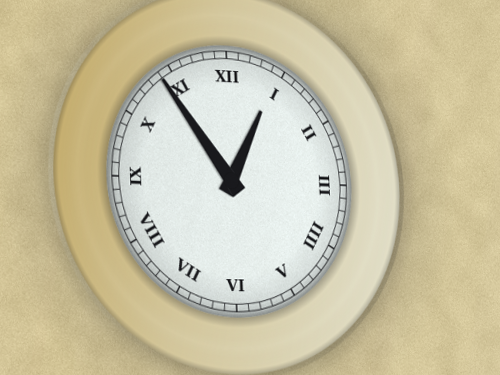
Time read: **12:54**
